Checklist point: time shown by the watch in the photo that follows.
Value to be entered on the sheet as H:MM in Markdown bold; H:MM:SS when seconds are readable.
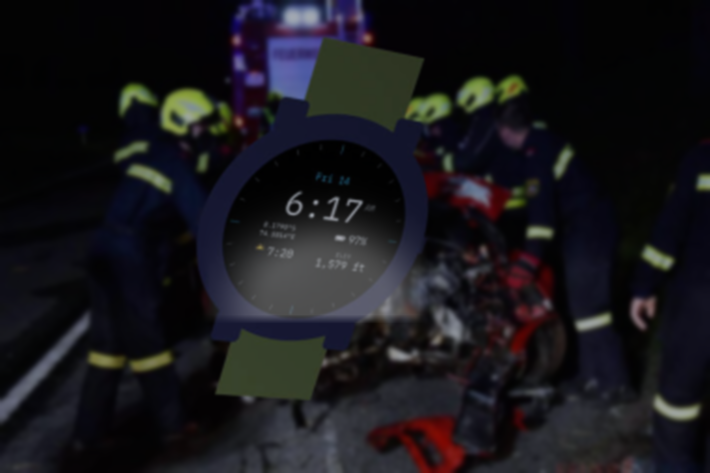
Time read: **6:17**
